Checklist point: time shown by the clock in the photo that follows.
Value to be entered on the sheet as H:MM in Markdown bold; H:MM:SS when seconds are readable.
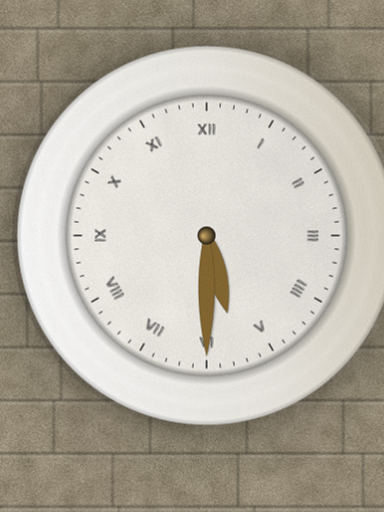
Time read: **5:30**
